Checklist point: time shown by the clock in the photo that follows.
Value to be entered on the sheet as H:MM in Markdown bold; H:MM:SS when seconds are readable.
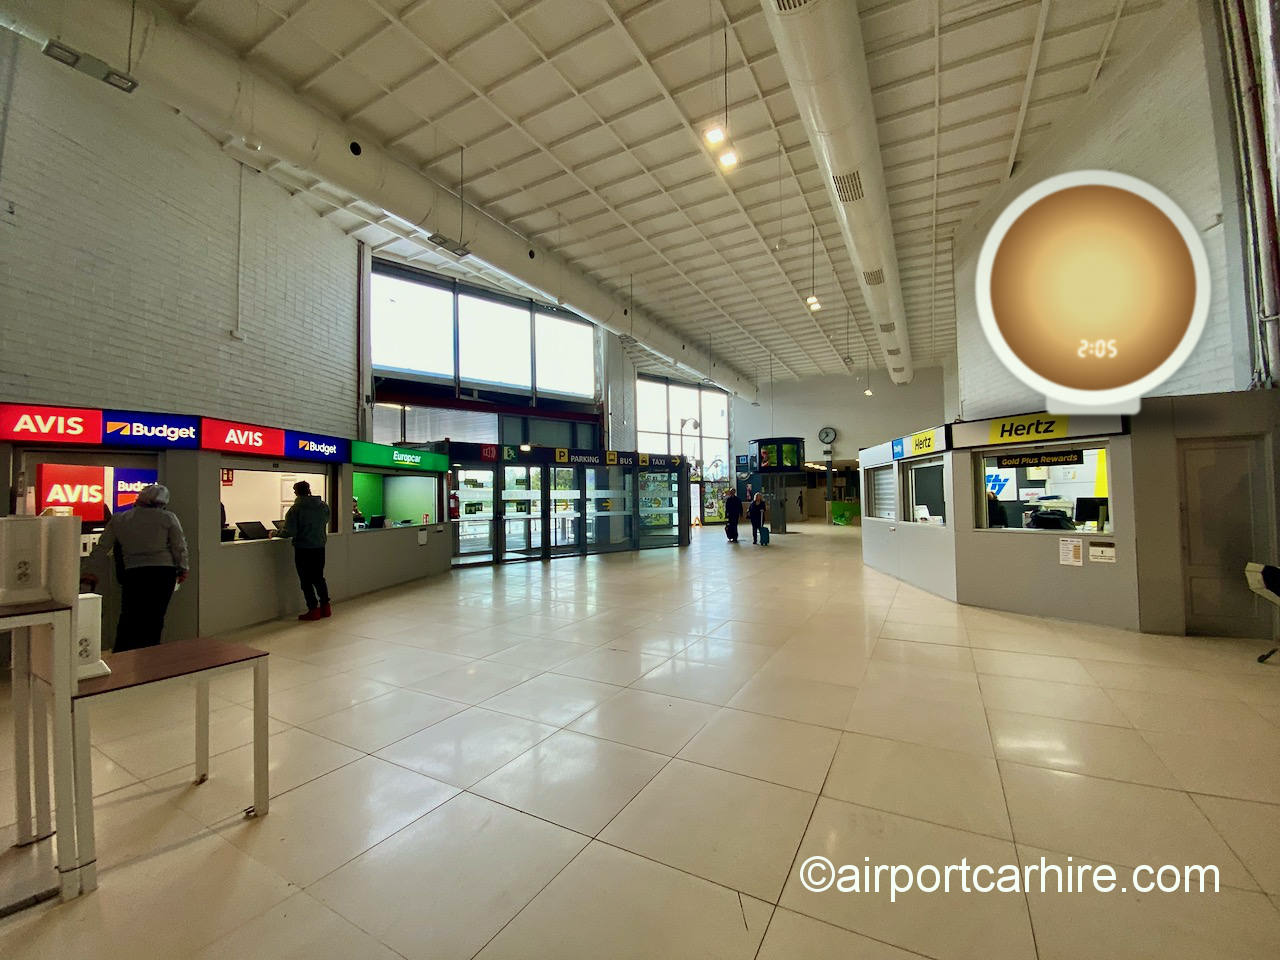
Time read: **2:05**
